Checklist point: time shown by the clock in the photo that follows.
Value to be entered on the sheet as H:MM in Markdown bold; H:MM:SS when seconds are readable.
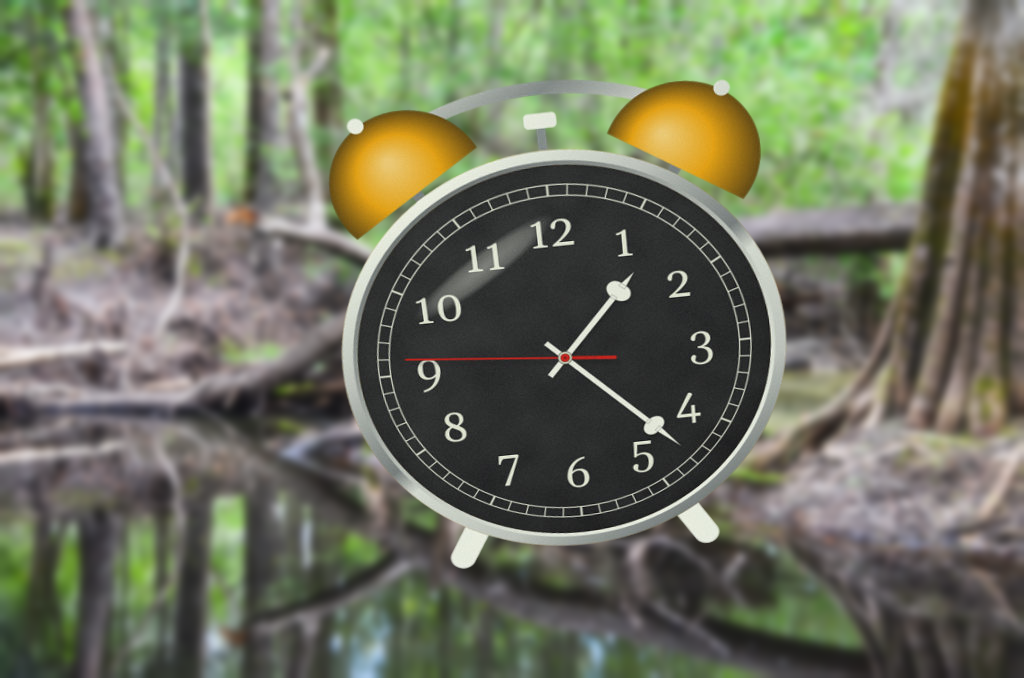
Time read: **1:22:46**
